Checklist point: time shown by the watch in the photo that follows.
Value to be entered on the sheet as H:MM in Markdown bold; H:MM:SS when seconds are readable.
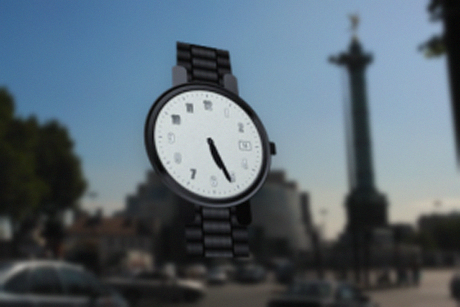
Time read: **5:26**
